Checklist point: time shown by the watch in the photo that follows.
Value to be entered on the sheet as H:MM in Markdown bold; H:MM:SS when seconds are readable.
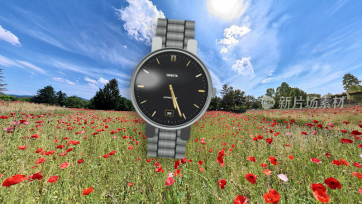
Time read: **5:26**
